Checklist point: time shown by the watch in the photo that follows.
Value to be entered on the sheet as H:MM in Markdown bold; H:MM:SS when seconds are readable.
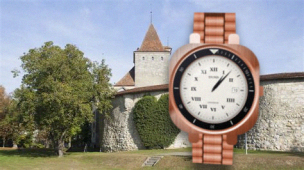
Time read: **1:07**
